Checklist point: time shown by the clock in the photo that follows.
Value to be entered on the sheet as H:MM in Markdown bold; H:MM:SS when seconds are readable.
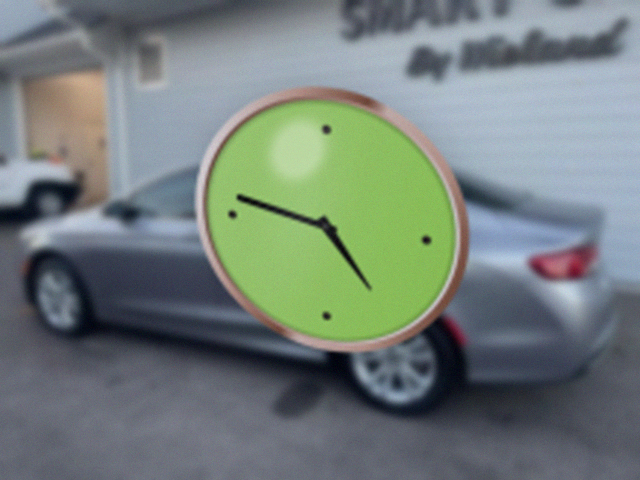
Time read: **4:47**
